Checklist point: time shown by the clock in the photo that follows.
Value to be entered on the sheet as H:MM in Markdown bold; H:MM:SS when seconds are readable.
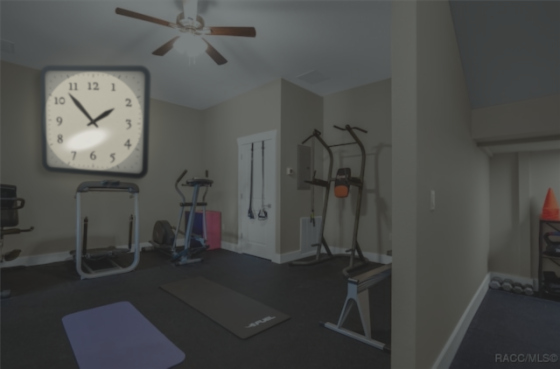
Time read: **1:53**
